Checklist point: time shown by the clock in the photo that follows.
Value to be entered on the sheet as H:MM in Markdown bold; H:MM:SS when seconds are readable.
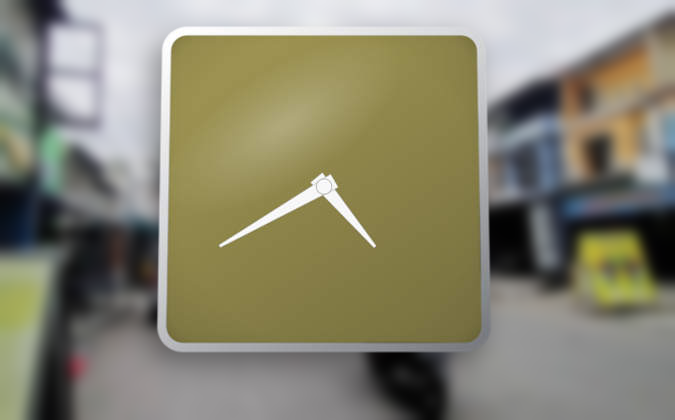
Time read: **4:40**
